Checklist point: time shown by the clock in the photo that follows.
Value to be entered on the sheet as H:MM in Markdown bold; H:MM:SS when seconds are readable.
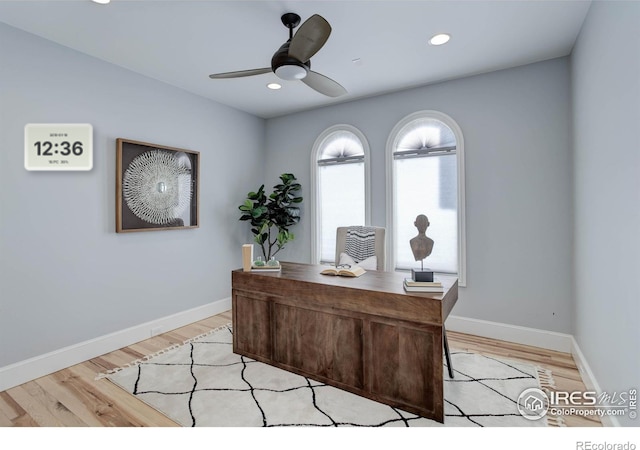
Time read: **12:36**
